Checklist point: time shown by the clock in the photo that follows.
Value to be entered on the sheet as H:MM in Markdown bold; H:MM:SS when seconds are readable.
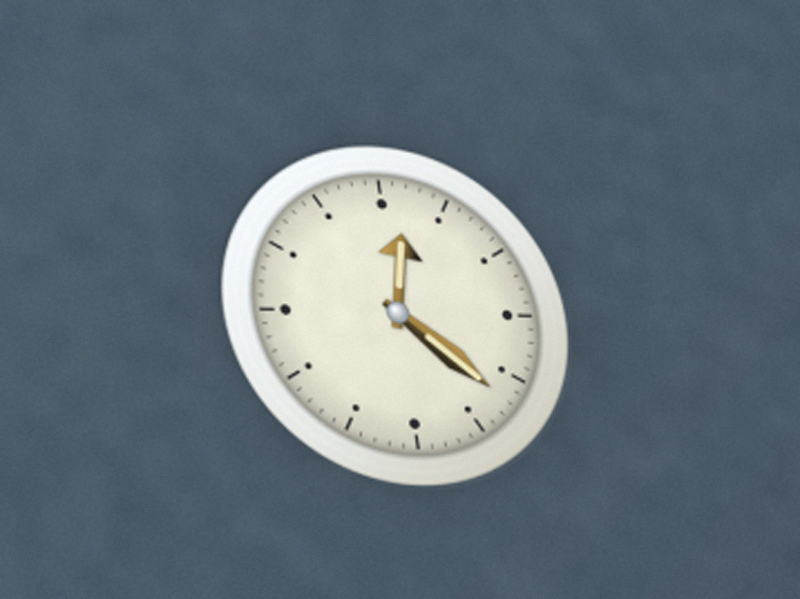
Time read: **12:22**
